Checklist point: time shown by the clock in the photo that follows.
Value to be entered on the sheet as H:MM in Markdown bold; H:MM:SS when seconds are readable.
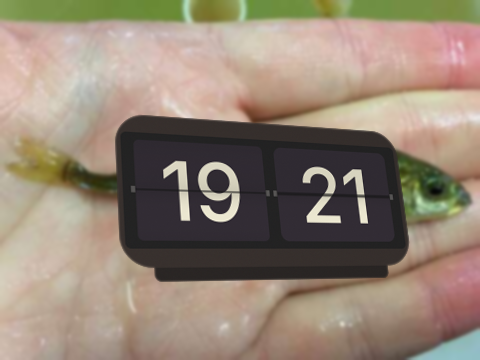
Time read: **19:21**
